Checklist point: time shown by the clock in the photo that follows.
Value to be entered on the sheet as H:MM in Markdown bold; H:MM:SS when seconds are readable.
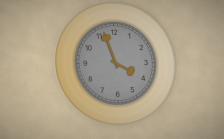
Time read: **3:57**
